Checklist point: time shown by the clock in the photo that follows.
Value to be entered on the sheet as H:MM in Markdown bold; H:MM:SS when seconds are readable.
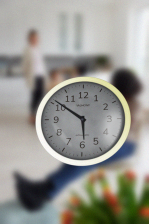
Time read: **5:51**
